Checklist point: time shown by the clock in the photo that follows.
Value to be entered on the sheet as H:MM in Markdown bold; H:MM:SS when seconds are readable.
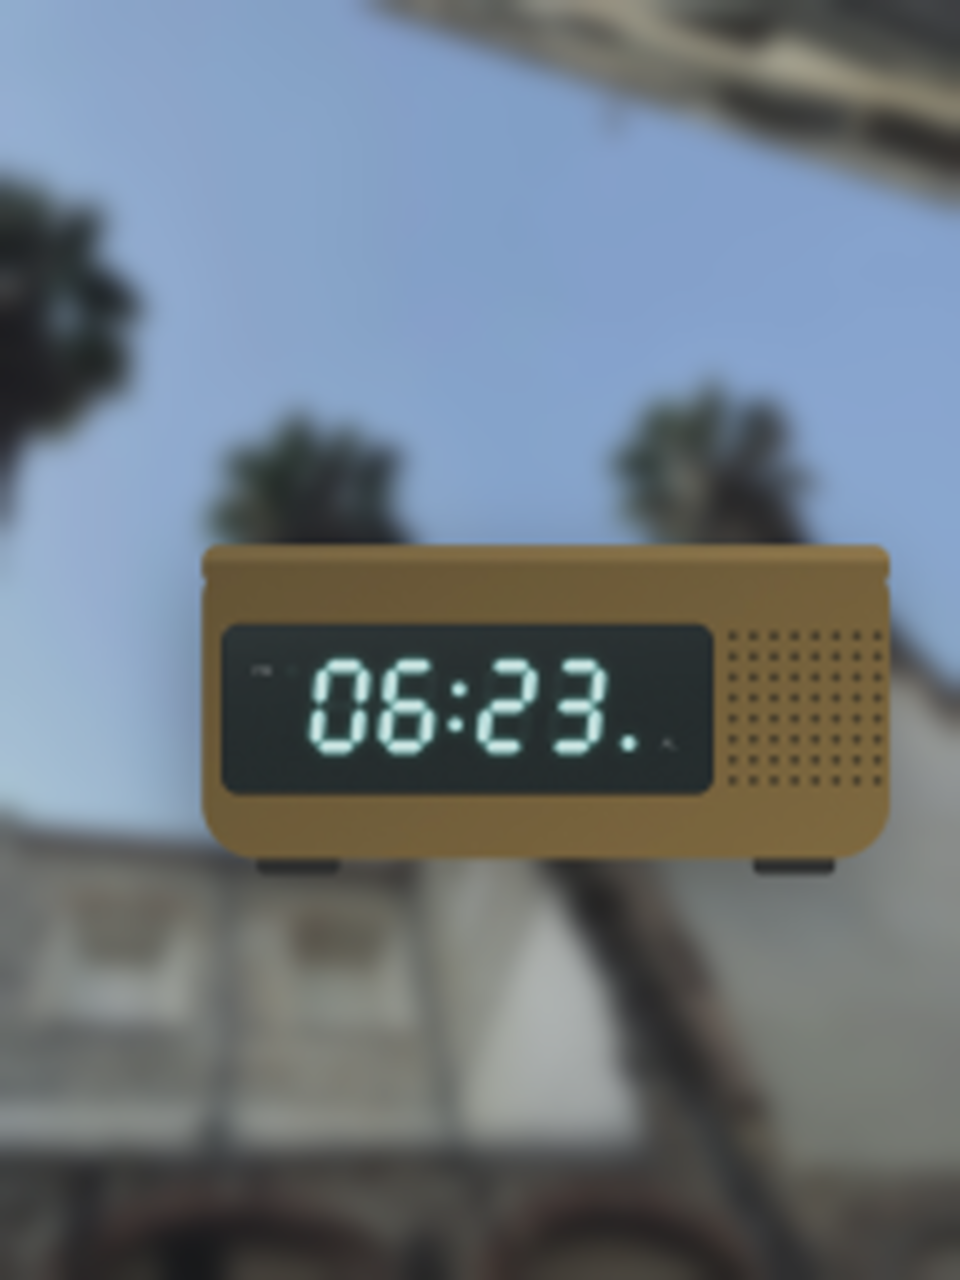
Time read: **6:23**
